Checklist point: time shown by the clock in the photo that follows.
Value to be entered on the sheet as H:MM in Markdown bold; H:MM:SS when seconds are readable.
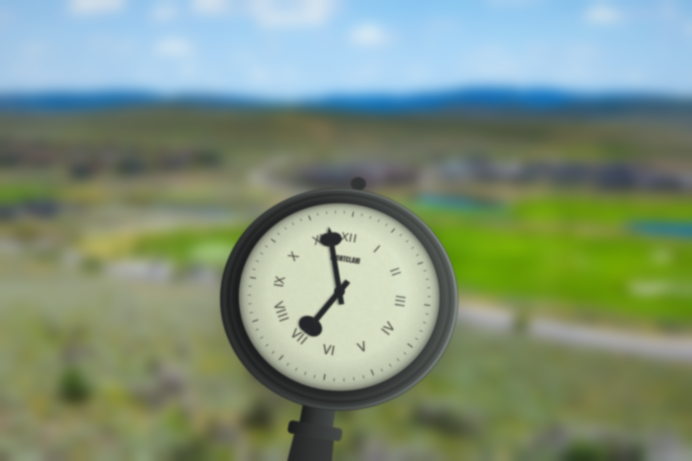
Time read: **6:57**
